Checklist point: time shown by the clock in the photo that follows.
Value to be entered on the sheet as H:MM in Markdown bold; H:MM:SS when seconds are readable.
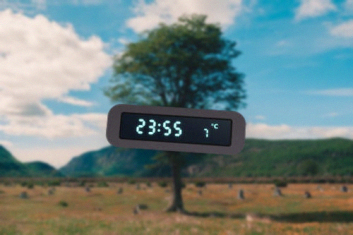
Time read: **23:55**
